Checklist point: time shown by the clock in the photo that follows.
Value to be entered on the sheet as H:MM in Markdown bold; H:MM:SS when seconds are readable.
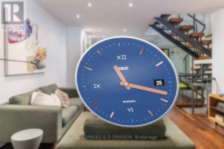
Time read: **11:18**
